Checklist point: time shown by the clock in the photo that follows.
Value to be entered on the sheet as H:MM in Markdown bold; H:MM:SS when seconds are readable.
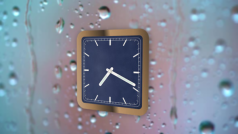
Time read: **7:19**
